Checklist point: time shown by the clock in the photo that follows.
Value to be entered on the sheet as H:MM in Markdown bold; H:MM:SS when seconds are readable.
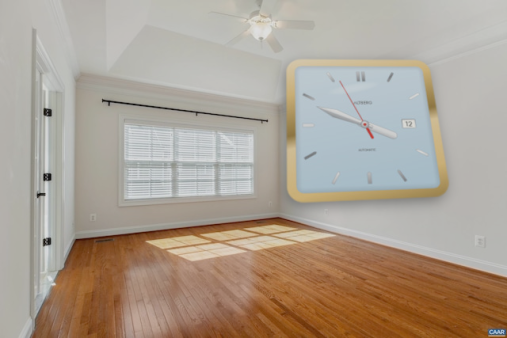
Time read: **3:48:56**
